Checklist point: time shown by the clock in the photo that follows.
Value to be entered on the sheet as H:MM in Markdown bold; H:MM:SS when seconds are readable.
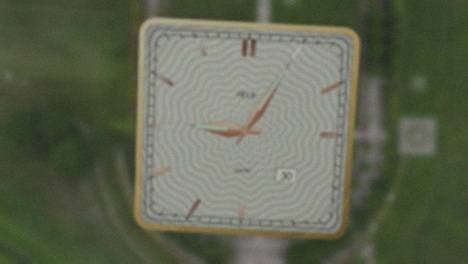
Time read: **9:05**
